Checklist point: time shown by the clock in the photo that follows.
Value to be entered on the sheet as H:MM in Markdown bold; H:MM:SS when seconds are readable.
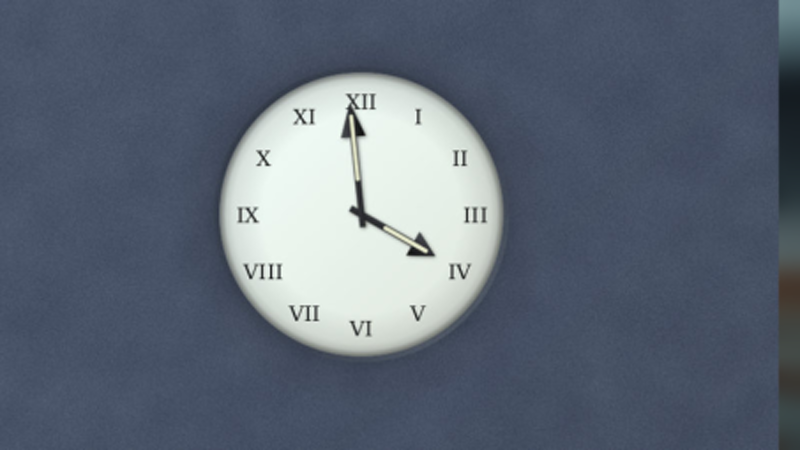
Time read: **3:59**
